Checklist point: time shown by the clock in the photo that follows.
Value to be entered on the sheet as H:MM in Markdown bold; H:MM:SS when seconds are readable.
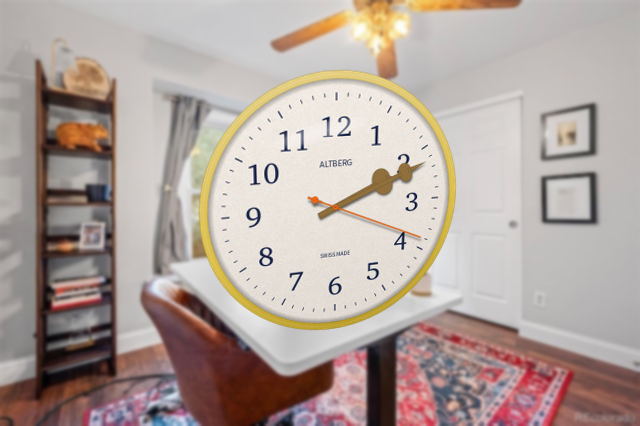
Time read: **2:11:19**
